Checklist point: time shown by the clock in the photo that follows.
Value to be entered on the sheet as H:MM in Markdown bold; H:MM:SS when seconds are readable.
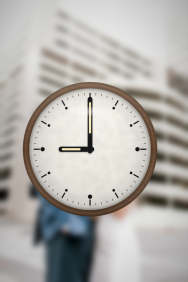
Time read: **9:00**
